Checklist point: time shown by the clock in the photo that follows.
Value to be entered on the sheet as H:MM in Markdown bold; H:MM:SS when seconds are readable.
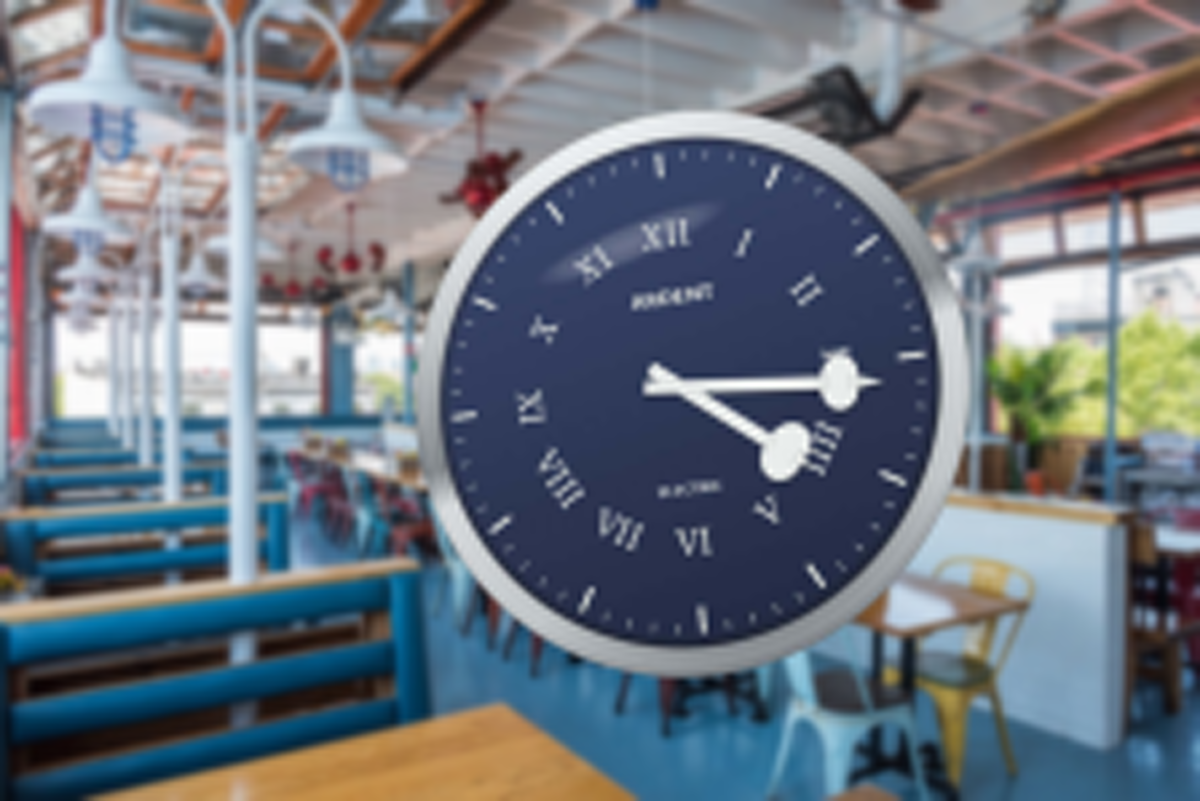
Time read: **4:16**
